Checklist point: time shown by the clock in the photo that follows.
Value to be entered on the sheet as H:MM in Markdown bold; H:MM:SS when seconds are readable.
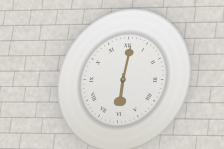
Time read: **6:01**
